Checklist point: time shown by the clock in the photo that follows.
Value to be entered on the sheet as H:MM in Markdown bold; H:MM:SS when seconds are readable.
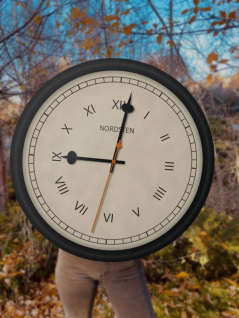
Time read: **9:01:32**
